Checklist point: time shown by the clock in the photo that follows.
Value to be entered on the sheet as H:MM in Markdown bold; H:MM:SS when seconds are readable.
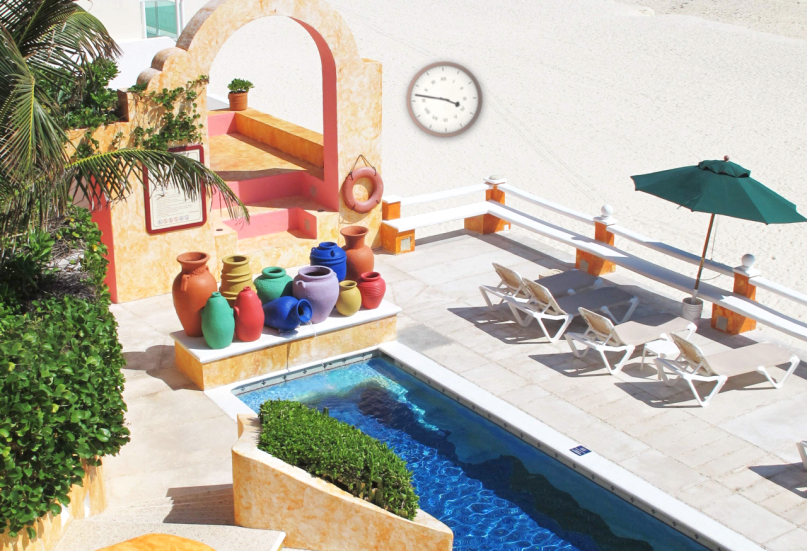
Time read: **3:47**
